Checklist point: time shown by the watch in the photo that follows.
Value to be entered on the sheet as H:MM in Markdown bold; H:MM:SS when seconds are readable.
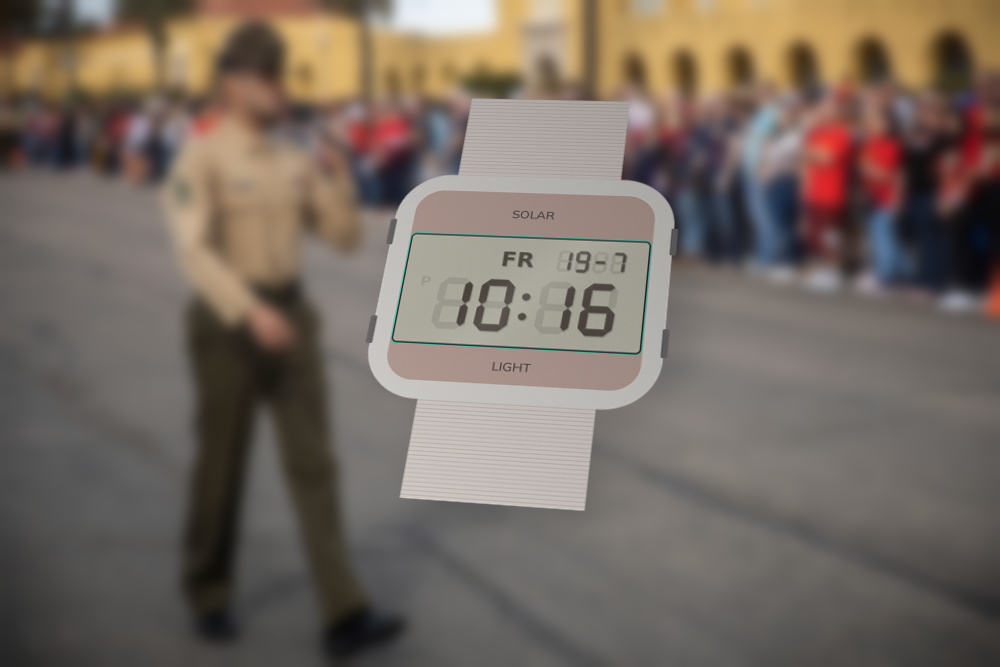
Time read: **10:16**
